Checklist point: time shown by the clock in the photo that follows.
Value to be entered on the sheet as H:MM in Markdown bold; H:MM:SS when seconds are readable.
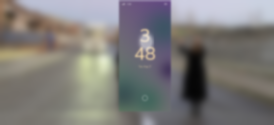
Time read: **3:48**
